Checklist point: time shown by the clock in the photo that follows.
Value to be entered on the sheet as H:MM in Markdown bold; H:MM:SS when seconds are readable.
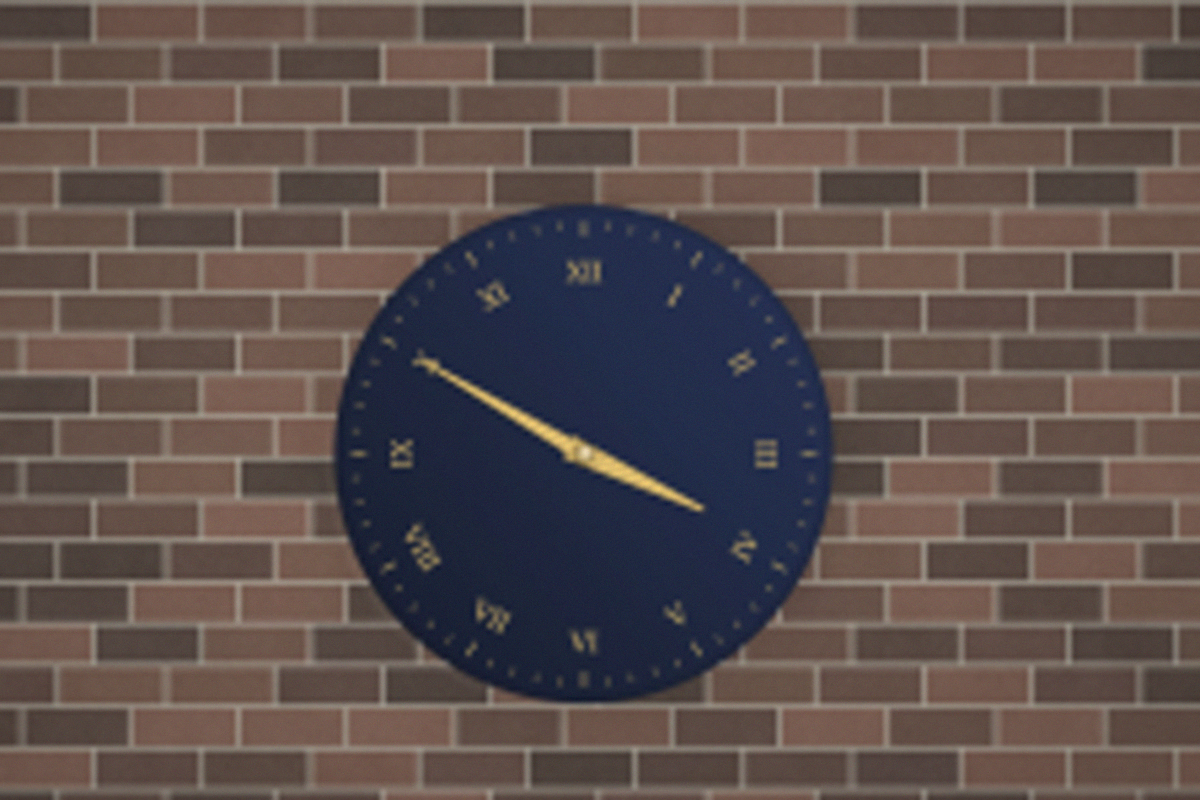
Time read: **3:50**
